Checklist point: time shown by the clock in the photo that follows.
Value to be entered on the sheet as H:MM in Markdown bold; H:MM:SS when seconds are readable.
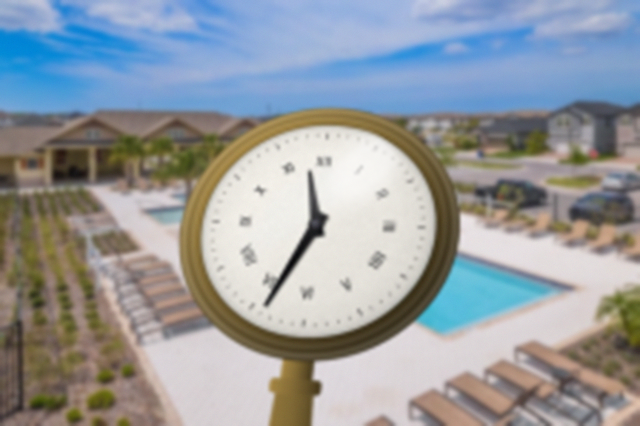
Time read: **11:34**
